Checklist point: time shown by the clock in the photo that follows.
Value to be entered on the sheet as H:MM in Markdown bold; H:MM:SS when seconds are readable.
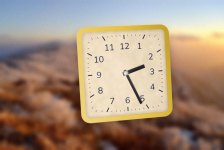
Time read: **2:26**
